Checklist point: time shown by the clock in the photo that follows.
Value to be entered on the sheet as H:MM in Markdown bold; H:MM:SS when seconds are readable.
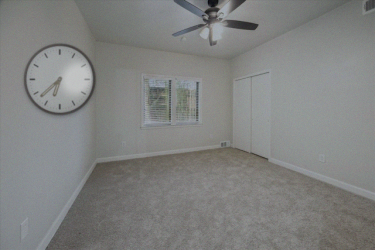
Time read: **6:38**
